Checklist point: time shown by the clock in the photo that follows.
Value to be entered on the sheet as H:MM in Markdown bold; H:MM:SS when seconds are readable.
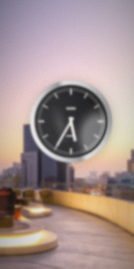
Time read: **5:35**
